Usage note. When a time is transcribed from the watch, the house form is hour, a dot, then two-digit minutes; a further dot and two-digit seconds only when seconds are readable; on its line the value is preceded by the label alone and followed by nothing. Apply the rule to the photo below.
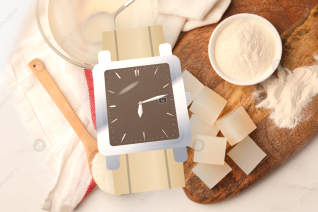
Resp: 6.13
